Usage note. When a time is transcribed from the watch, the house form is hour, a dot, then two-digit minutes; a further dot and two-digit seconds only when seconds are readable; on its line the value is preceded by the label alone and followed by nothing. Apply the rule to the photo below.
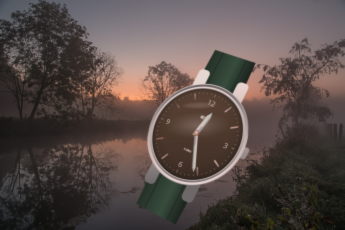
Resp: 12.26
